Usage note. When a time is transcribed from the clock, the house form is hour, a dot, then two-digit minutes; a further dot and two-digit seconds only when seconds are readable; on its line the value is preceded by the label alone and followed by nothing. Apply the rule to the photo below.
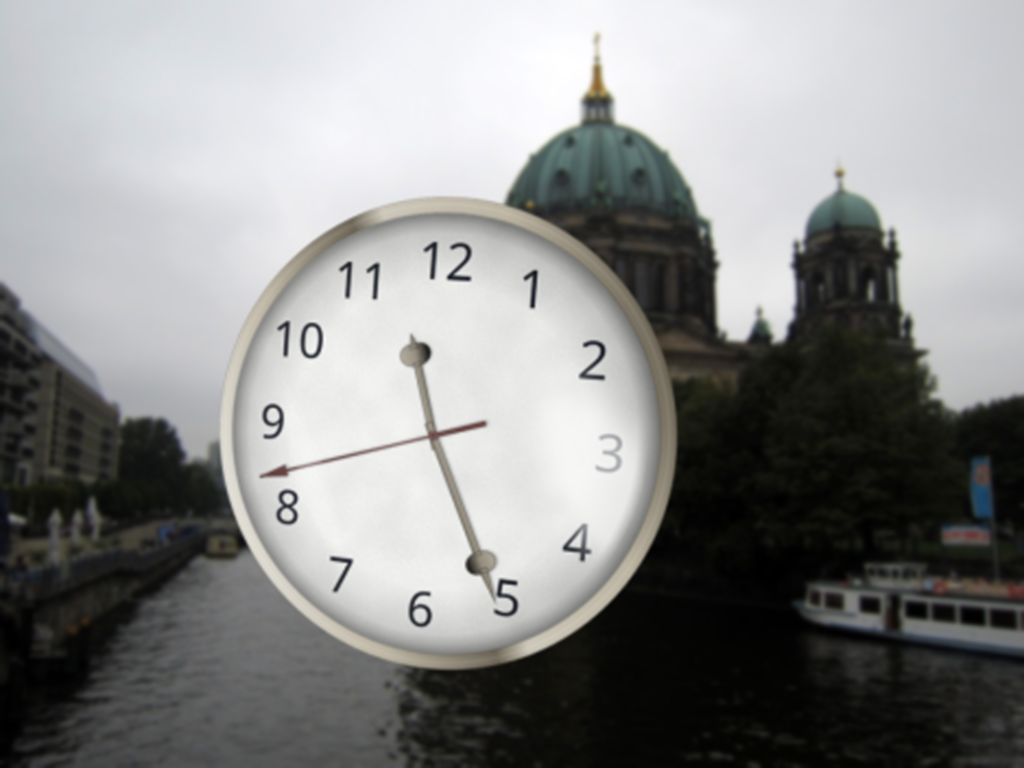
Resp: 11.25.42
